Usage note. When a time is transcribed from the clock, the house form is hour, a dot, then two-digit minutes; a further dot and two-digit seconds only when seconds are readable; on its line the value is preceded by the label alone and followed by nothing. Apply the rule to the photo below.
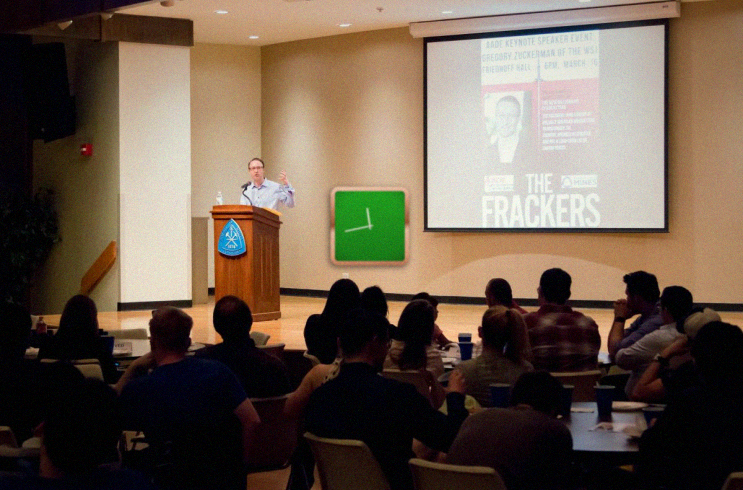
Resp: 11.43
